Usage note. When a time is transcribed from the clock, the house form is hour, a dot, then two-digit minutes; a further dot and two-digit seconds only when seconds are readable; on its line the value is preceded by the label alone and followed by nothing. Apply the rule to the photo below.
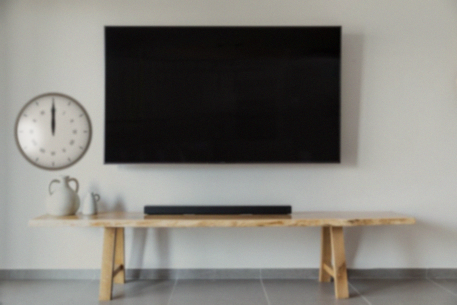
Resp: 12.00
